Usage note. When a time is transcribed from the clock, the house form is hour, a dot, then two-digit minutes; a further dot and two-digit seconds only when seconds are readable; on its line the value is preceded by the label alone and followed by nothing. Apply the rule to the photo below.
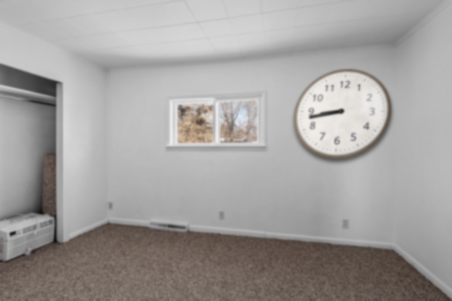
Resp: 8.43
